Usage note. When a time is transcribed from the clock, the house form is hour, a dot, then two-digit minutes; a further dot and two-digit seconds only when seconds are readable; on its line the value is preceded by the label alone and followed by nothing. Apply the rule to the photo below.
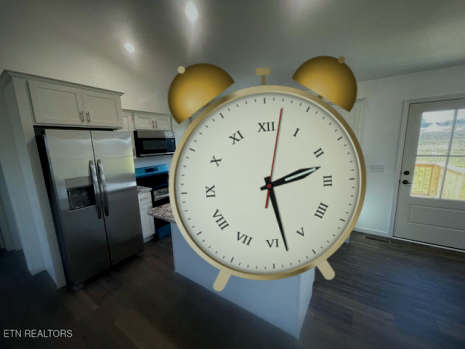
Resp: 2.28.02
